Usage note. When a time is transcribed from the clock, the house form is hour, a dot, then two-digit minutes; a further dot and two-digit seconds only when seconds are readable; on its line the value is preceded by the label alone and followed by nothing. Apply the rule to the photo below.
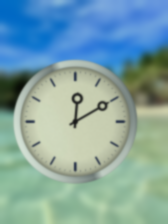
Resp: 12.10
